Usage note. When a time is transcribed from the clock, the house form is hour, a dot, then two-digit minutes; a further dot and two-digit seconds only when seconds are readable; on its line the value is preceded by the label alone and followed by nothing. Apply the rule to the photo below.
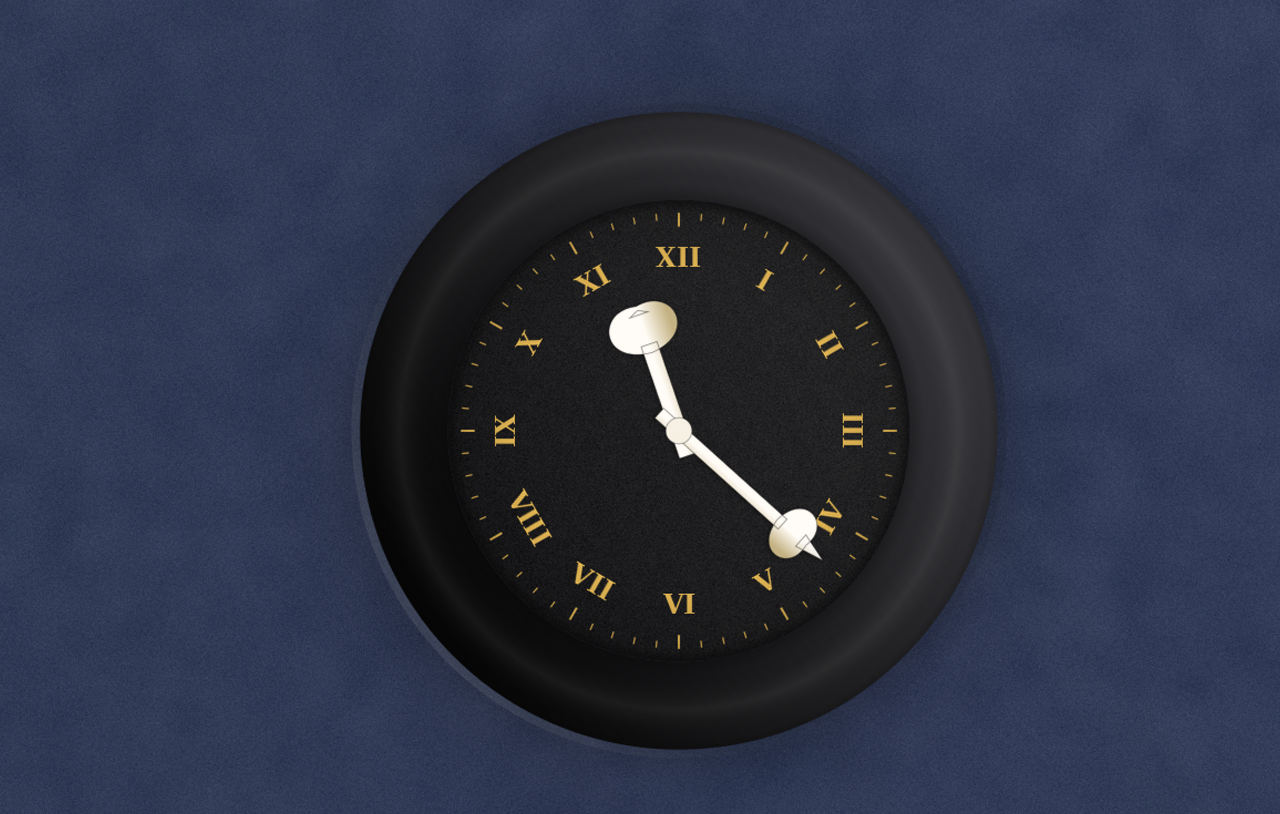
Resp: 11.22
